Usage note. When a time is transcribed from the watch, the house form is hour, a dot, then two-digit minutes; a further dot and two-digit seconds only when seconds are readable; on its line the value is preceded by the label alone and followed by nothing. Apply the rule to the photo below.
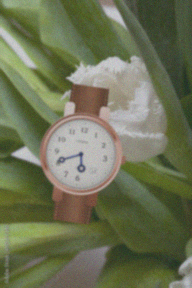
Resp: 5.41
